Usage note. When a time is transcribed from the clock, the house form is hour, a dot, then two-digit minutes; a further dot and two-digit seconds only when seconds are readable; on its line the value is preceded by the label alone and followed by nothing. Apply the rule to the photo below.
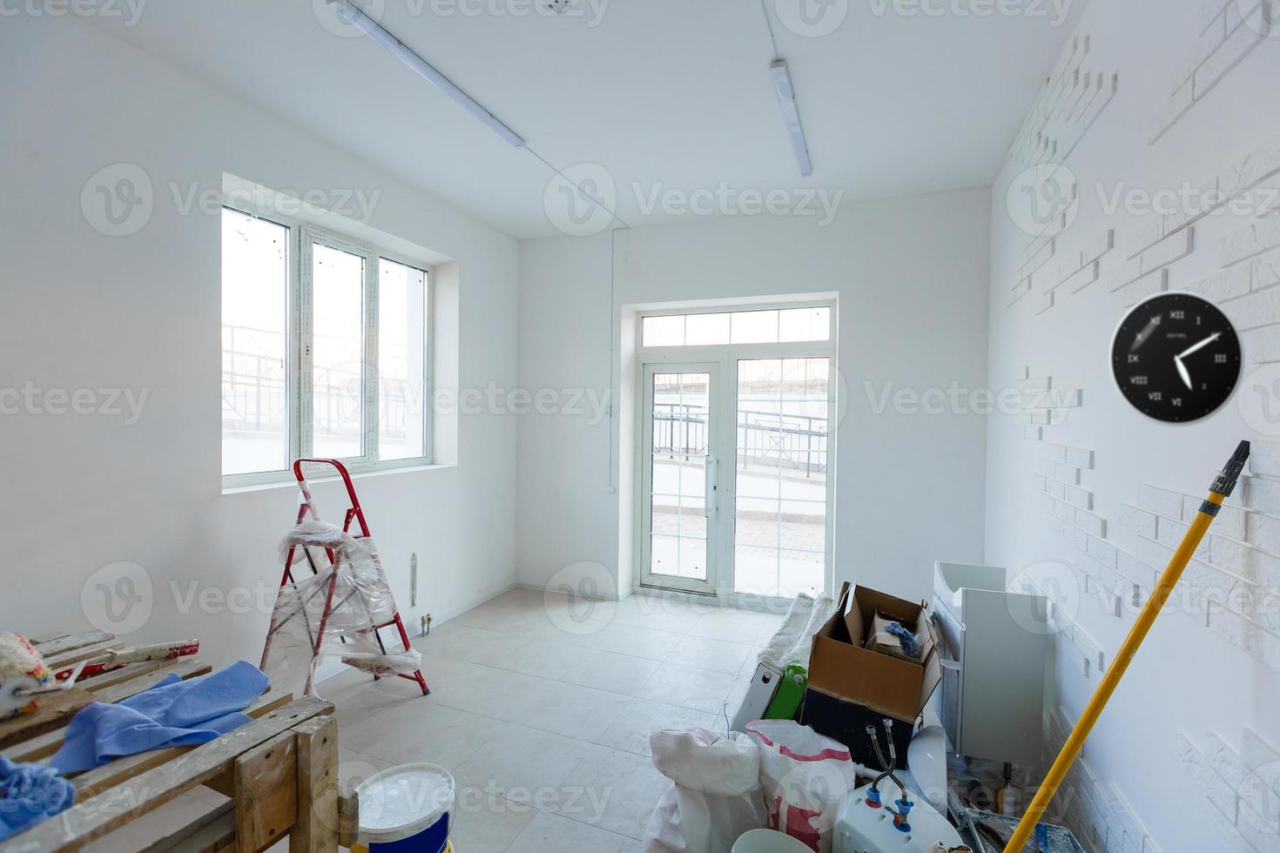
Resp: 5.10
